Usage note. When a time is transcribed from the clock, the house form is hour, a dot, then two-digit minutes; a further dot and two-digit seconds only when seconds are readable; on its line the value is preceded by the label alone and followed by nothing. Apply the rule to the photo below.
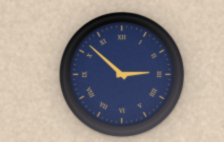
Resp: 2.52
